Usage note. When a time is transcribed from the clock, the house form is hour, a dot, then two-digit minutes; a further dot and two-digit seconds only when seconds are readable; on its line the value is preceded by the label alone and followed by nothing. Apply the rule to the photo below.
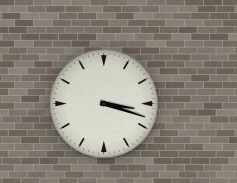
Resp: 3.18
